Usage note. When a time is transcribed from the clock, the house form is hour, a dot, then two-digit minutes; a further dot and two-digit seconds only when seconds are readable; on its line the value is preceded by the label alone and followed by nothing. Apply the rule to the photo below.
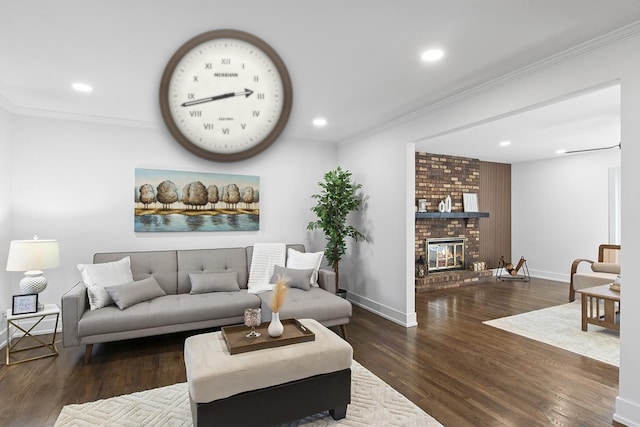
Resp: 2.43
